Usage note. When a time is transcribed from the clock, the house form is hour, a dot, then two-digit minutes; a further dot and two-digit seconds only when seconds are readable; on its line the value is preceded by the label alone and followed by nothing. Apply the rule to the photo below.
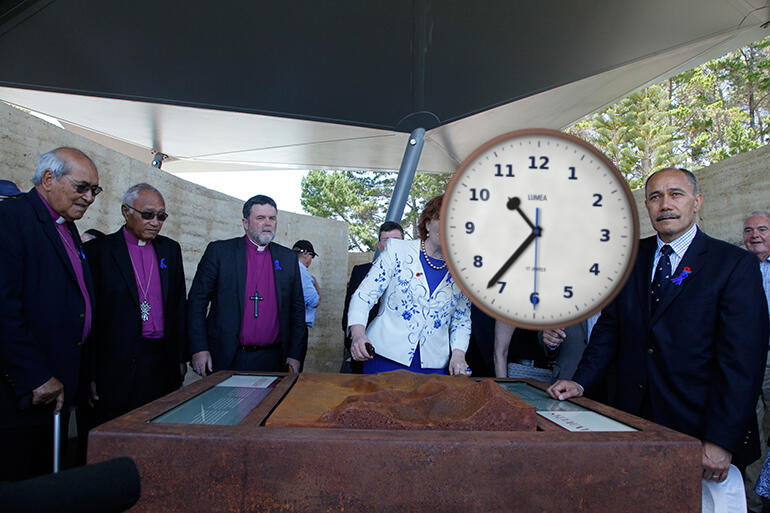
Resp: 10.36.30
